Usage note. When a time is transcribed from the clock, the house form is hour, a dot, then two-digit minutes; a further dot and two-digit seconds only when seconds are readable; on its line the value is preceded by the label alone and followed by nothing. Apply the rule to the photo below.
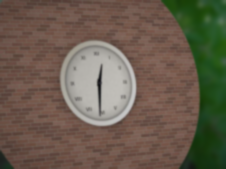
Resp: 12.31
